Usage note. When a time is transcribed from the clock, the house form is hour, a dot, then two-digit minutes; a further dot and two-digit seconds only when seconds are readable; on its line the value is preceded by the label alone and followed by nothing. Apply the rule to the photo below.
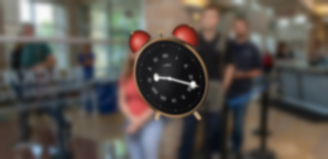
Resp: 9.18
